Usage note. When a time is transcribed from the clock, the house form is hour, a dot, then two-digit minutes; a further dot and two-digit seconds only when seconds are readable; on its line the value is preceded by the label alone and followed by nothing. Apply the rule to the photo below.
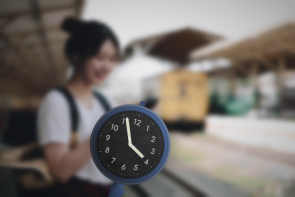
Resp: 3.56
